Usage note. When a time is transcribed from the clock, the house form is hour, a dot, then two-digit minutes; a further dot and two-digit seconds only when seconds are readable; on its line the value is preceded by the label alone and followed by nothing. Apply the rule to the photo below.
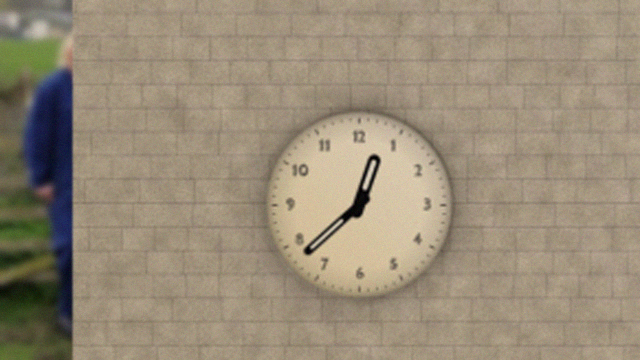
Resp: 12.38
